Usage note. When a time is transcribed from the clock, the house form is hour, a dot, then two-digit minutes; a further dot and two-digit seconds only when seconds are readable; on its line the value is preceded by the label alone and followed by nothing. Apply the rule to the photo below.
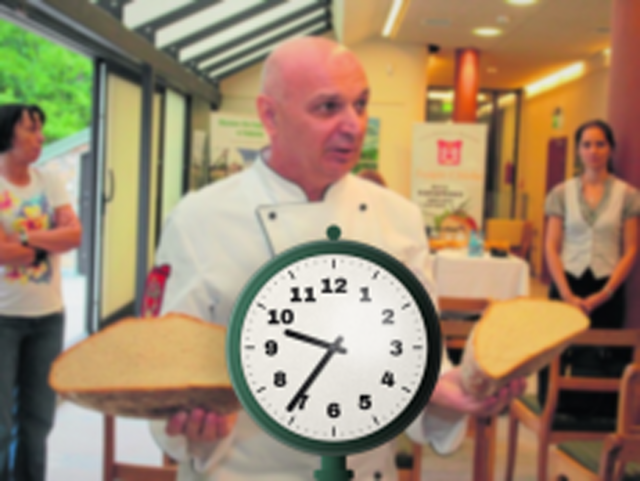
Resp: 9.36
